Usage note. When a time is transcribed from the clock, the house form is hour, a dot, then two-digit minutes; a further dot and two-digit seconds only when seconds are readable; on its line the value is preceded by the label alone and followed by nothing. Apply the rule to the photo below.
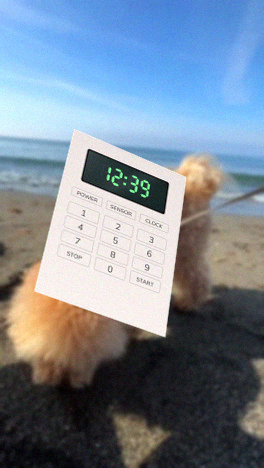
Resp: 12.39
